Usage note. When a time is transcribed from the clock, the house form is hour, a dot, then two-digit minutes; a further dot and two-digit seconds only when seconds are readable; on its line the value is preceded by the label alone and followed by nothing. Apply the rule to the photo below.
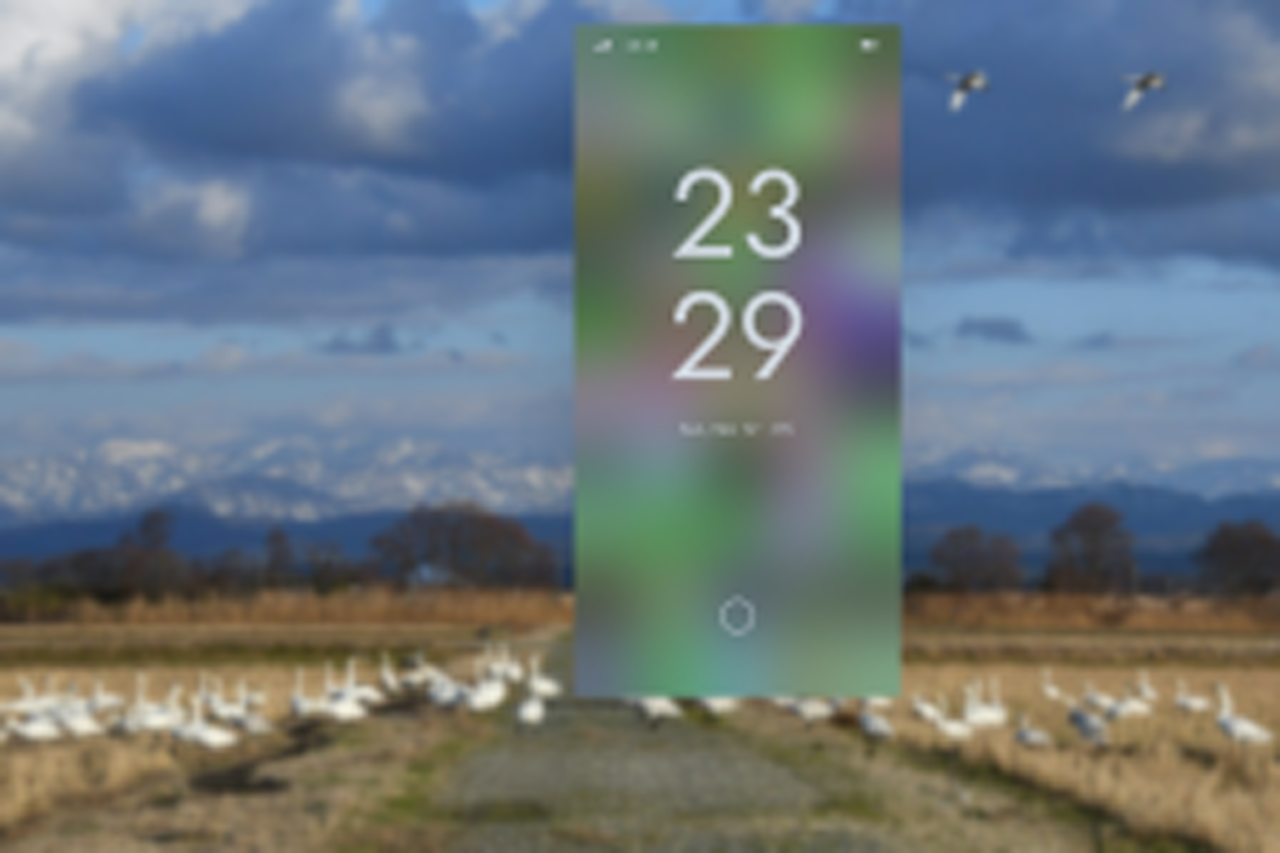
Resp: 23.29
